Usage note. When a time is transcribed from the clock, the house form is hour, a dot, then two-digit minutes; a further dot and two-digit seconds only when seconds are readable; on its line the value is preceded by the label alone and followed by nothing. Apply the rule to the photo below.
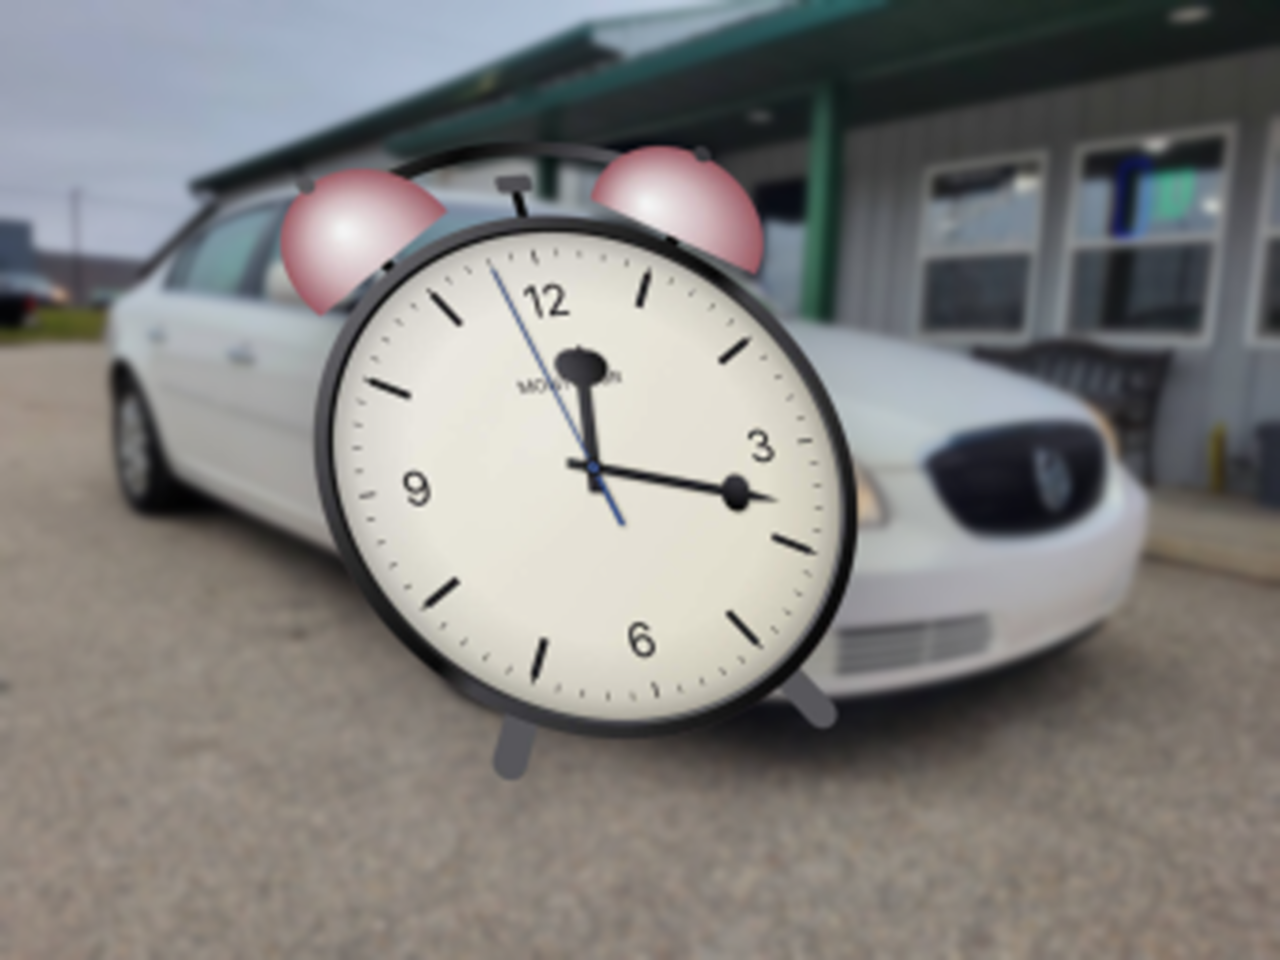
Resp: 12.17.58
